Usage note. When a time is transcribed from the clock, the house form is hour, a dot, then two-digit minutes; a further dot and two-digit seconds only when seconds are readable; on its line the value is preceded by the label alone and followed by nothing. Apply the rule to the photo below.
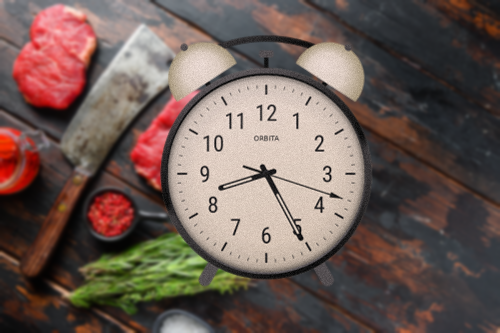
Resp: 8.25.18
